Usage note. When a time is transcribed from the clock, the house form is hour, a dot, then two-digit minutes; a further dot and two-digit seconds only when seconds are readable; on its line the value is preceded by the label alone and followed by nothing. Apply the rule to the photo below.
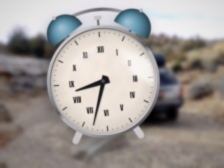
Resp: 8.33
